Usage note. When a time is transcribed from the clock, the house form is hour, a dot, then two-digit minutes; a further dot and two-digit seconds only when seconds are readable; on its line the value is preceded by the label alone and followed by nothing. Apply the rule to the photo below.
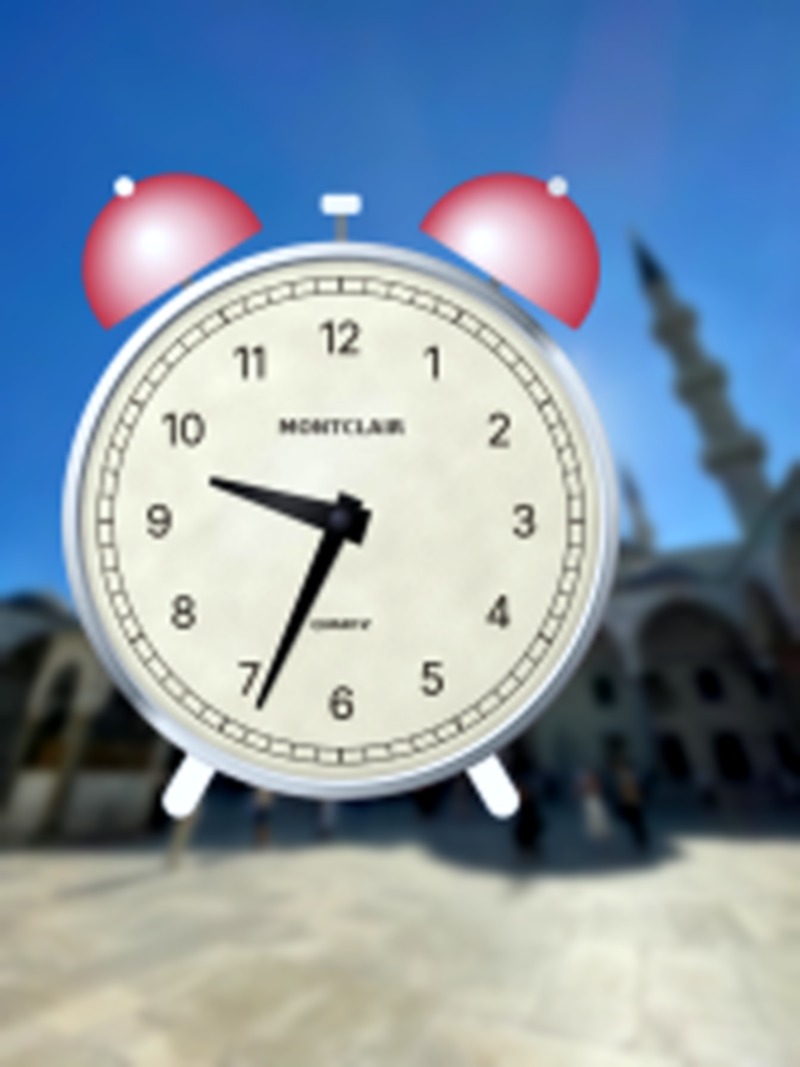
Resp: 9.34
